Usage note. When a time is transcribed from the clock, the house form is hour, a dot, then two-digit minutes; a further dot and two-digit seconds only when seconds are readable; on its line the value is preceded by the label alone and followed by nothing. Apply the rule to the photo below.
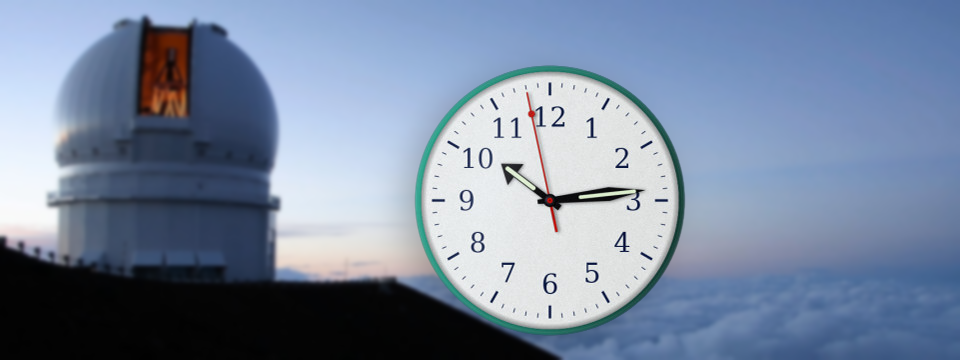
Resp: 10.13.58
